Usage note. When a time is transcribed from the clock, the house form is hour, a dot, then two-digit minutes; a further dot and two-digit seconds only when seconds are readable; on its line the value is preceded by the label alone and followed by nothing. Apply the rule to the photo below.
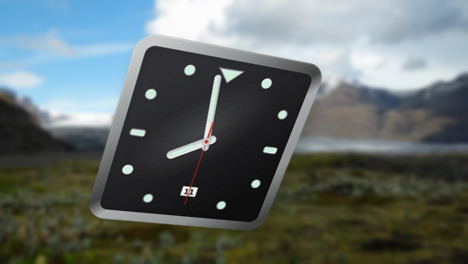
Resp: 7.58.30
